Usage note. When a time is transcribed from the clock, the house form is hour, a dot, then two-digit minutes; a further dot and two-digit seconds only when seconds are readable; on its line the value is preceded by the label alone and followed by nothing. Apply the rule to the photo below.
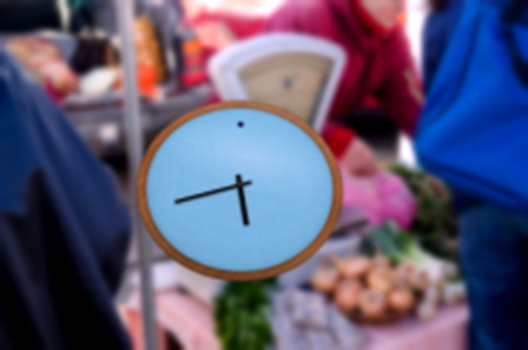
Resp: 5.42
